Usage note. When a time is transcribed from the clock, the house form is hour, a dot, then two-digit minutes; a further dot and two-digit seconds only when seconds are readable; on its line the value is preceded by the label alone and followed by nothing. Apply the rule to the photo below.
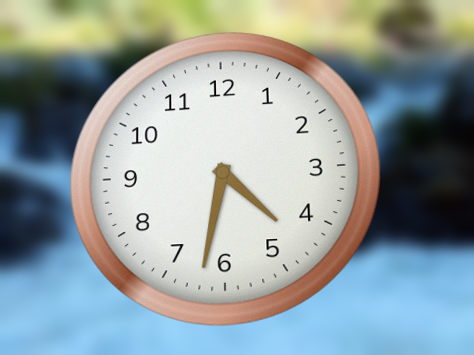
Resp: 4.32
